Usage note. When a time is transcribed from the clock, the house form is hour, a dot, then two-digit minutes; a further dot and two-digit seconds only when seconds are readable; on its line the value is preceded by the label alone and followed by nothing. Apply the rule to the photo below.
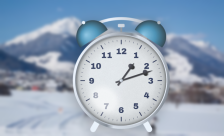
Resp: 1.12
